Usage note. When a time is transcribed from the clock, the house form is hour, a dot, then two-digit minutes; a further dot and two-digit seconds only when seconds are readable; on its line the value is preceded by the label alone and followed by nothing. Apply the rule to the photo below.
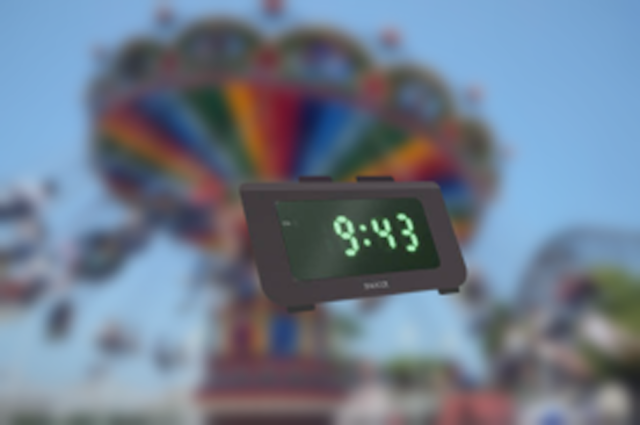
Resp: 9.43
